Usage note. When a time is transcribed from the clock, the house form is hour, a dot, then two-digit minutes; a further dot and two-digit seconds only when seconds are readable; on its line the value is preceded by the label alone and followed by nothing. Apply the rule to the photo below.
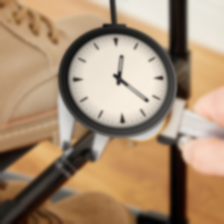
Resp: 12.22
